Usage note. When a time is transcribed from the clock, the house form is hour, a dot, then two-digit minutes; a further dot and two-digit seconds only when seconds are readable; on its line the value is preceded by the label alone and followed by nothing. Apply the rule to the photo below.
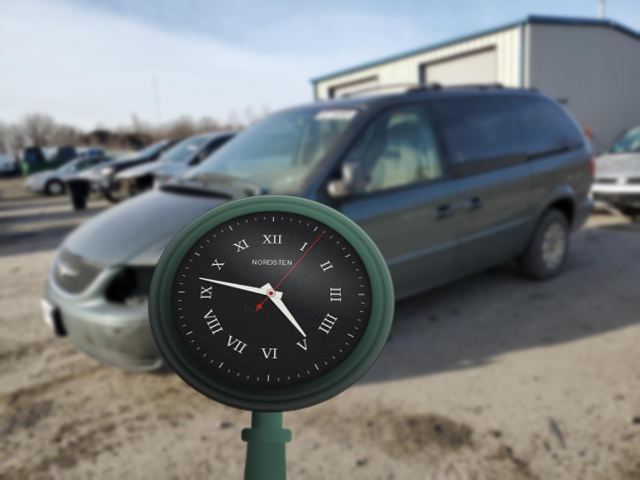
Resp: 4.47.06
